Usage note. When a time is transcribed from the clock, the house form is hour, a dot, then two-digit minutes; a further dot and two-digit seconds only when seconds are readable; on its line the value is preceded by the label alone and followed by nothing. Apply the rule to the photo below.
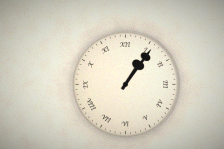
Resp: 1.06
